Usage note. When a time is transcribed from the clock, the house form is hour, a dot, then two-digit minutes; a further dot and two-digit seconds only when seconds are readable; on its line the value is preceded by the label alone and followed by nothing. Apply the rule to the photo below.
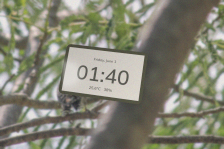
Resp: 1.40
